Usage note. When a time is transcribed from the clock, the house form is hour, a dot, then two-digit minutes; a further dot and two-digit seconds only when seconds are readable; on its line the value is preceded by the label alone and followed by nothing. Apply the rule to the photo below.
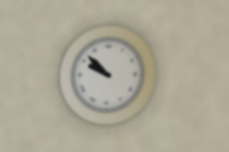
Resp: 9.52
